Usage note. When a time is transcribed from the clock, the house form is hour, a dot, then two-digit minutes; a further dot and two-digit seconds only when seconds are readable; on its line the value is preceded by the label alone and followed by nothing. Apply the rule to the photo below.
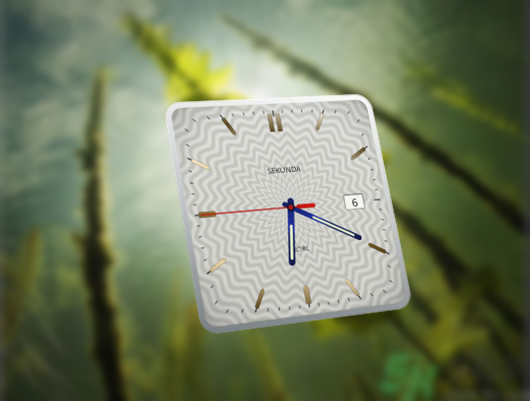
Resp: 6.19.45
